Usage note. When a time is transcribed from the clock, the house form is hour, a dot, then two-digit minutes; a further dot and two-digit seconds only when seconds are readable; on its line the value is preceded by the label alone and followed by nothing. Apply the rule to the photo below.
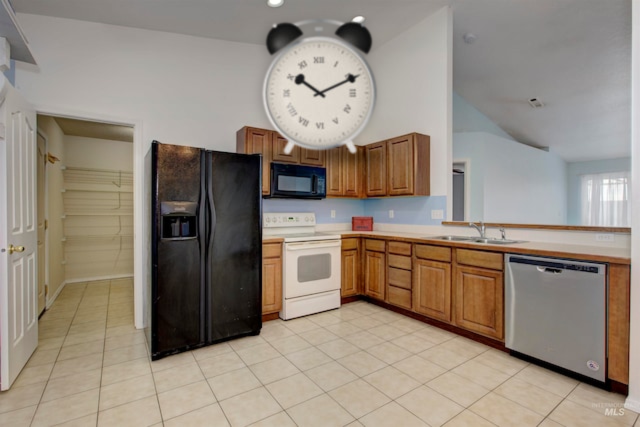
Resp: 10.11
